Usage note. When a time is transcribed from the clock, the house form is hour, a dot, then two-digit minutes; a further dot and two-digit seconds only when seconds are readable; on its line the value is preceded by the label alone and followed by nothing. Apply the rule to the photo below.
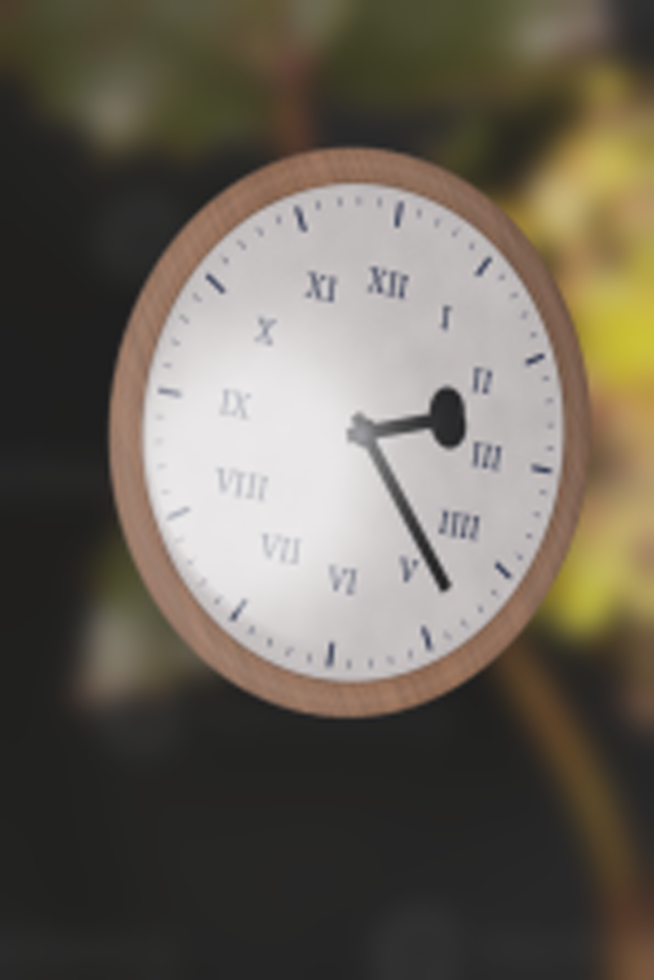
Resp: 2.23
